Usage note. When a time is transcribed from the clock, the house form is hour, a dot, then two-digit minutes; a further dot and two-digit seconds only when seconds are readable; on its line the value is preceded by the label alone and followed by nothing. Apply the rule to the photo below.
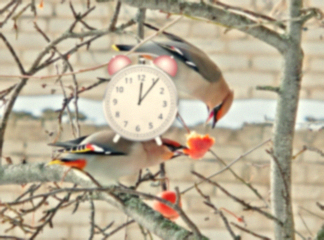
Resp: 12.06
